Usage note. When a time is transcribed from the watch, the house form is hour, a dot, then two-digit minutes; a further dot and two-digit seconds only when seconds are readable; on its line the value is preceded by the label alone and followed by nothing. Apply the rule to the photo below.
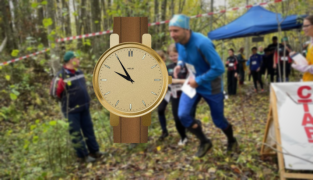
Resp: 9.55
